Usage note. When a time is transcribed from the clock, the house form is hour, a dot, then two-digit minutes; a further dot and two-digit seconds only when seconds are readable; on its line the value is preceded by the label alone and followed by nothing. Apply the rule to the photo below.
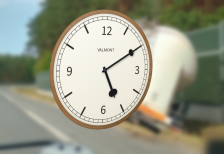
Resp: 5.10
